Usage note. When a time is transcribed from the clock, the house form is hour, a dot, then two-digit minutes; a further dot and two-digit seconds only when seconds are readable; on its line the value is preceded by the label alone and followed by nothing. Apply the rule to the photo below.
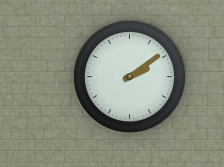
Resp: 2.09
